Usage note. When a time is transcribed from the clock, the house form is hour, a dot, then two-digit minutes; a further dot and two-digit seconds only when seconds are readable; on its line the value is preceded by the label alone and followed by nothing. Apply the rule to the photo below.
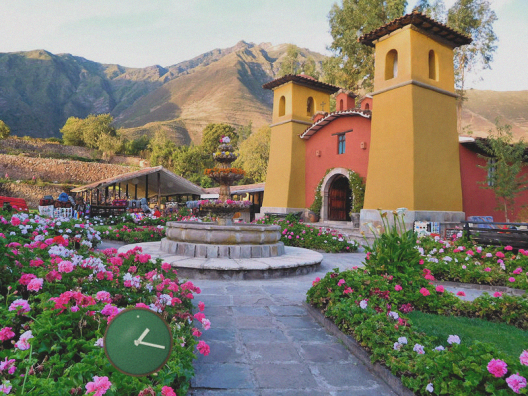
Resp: 1.17
